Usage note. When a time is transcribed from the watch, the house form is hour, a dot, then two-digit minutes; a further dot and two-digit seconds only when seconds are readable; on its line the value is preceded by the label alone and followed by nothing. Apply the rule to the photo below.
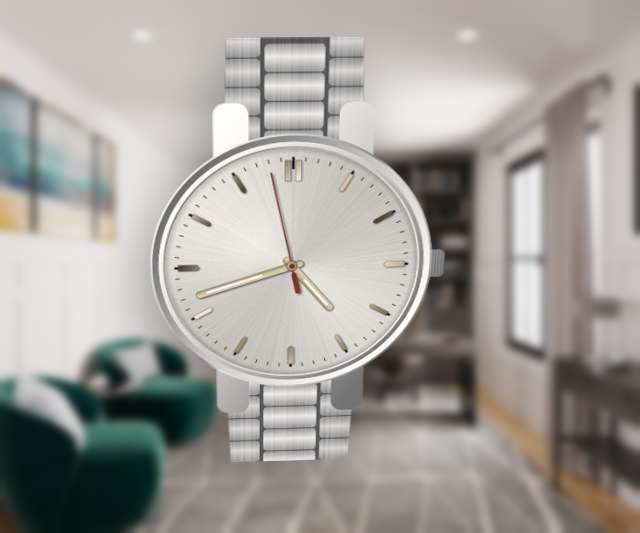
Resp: 4.41.58
